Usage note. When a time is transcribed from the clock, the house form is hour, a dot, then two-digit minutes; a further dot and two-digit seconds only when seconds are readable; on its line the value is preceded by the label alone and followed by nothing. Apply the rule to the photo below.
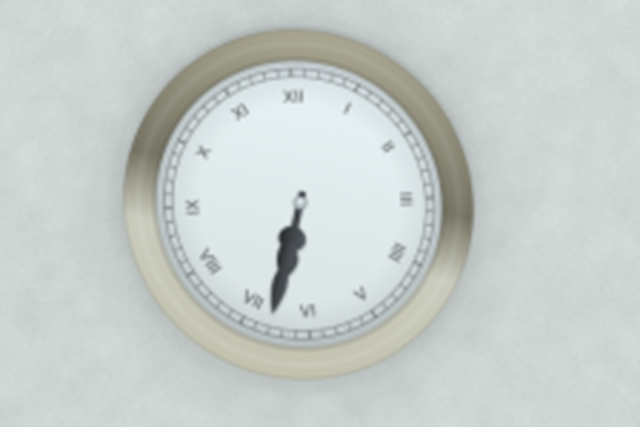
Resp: 6.33
